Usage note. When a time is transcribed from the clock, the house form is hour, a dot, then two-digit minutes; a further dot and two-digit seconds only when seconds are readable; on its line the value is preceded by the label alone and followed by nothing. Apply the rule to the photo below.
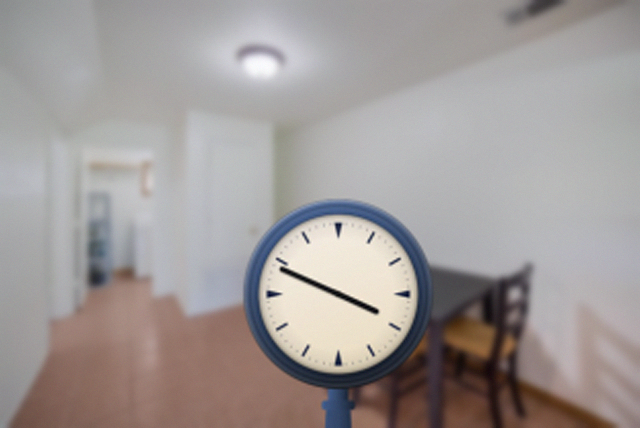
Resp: 3.49
